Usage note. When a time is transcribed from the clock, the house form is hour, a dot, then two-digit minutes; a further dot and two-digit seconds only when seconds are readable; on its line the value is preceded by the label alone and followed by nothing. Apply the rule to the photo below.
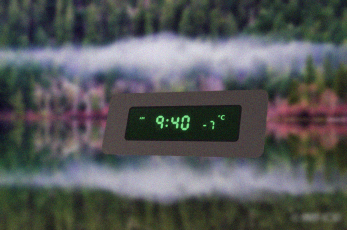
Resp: 9.40
